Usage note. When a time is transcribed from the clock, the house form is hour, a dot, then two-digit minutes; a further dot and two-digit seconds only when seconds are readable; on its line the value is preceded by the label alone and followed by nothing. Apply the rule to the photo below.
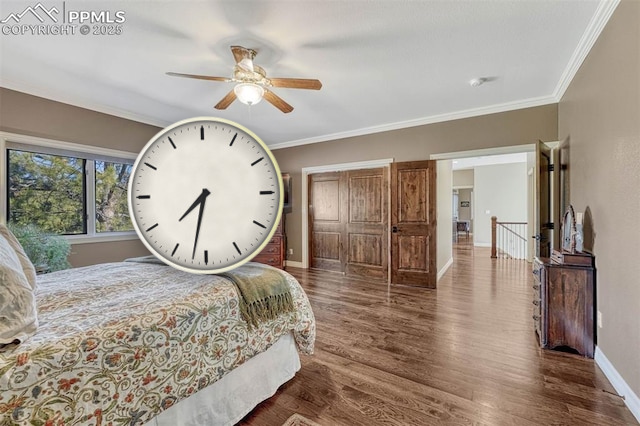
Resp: 7.32
